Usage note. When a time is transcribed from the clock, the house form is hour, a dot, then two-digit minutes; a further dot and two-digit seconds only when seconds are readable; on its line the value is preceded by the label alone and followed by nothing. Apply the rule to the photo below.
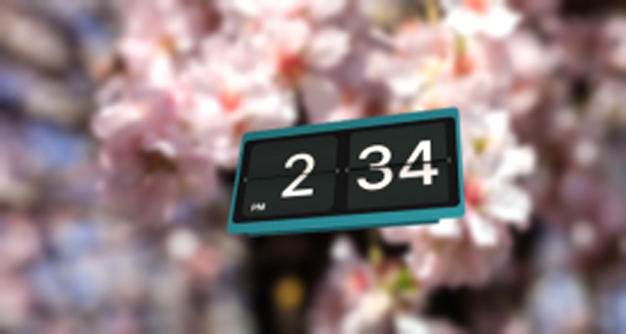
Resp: 2.34
